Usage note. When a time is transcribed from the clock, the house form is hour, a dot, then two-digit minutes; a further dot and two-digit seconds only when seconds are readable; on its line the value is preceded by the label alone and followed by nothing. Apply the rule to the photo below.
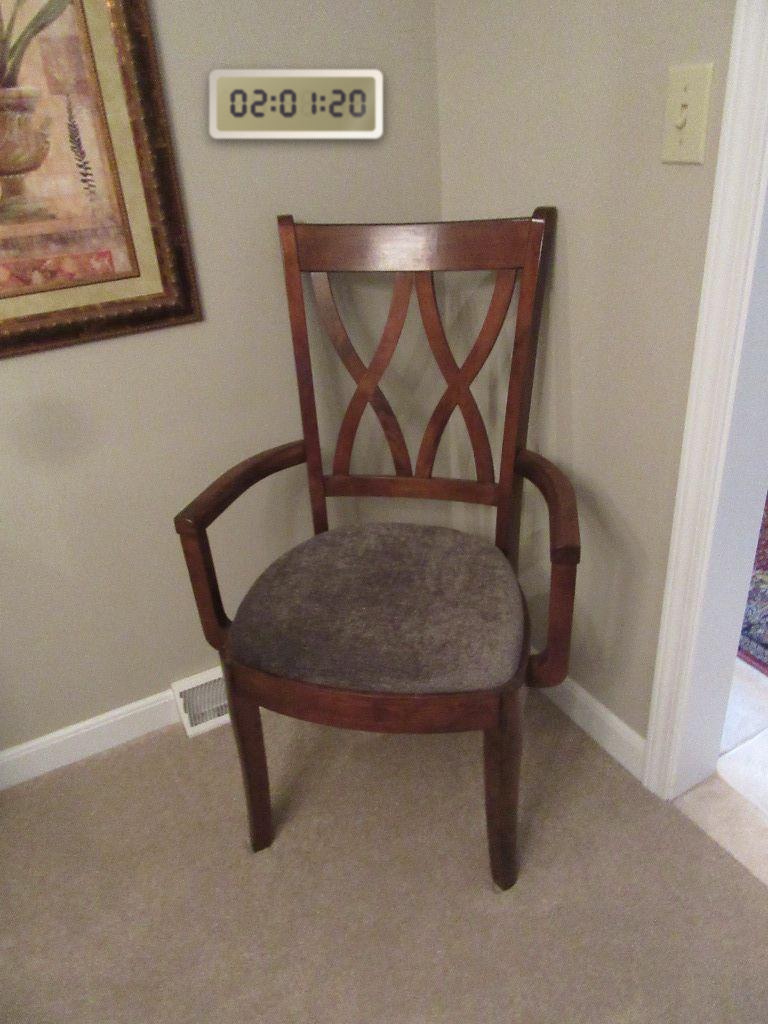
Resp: 2.01.20
